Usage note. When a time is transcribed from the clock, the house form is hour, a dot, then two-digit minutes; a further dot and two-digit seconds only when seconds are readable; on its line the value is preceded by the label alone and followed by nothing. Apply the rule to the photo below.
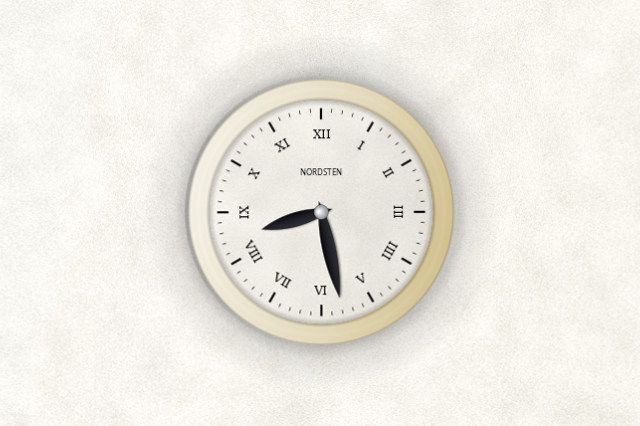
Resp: 8.28
